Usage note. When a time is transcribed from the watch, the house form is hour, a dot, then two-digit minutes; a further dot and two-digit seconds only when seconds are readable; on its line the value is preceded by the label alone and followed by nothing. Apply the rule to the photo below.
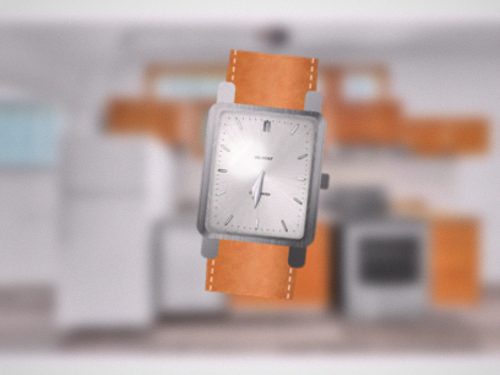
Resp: 6.31
